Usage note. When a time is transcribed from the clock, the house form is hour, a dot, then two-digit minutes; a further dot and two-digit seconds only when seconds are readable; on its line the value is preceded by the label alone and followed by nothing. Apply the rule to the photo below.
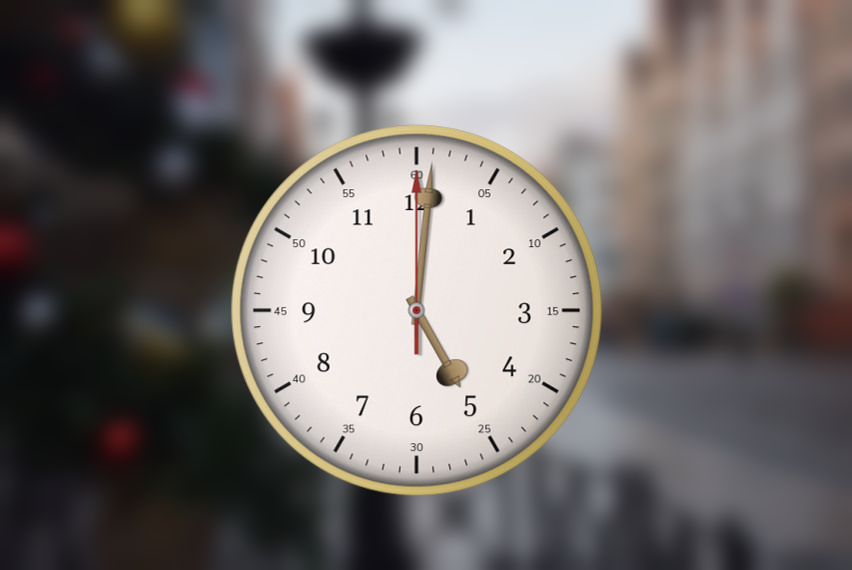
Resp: 5.01.00
